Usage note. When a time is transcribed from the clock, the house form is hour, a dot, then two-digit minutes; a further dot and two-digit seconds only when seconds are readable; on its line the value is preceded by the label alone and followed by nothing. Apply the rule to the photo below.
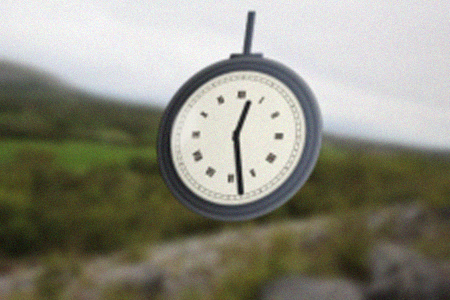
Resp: 12.28
